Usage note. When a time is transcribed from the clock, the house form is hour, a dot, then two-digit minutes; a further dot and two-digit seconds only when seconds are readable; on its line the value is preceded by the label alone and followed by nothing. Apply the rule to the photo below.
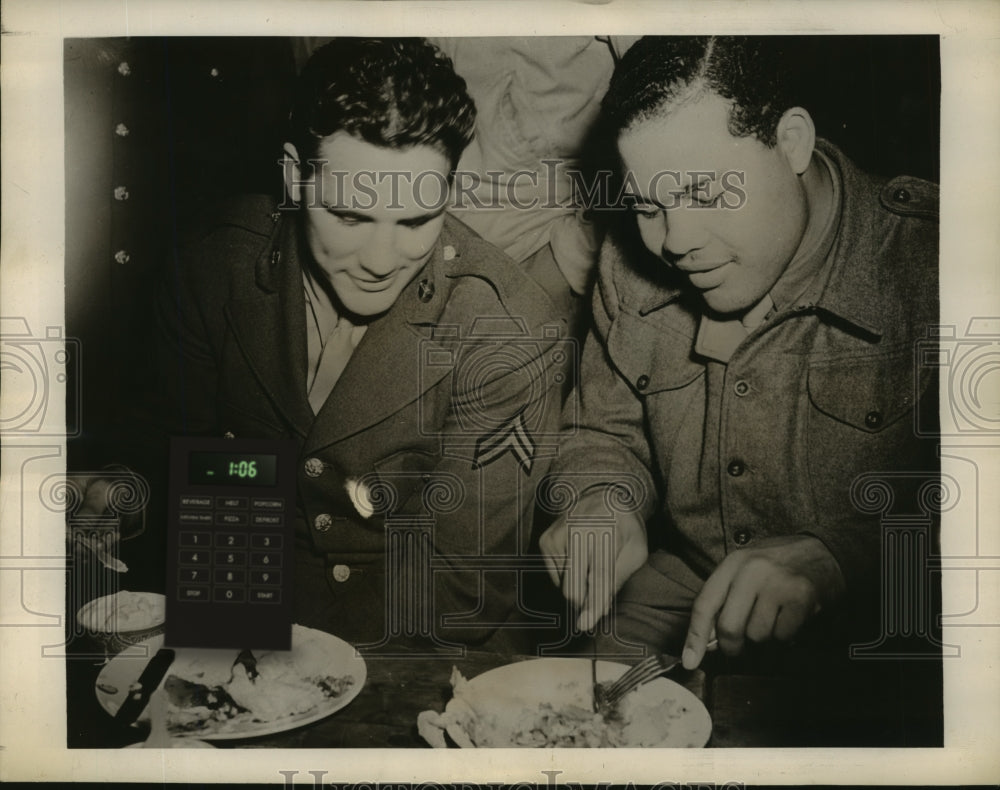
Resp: 1.06
